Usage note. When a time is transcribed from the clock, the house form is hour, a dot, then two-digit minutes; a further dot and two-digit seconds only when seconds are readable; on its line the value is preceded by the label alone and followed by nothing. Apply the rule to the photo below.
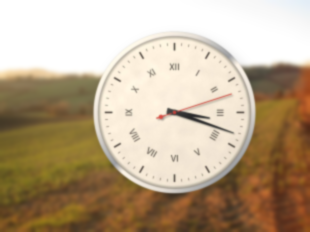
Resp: 3.18.12
